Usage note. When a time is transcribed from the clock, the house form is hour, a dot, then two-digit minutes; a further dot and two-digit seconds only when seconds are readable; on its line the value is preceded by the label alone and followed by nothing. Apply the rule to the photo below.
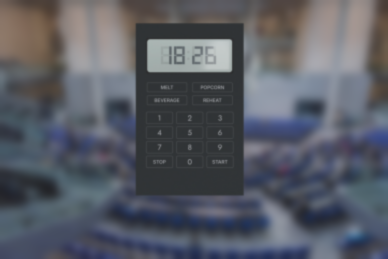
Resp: 18.26
